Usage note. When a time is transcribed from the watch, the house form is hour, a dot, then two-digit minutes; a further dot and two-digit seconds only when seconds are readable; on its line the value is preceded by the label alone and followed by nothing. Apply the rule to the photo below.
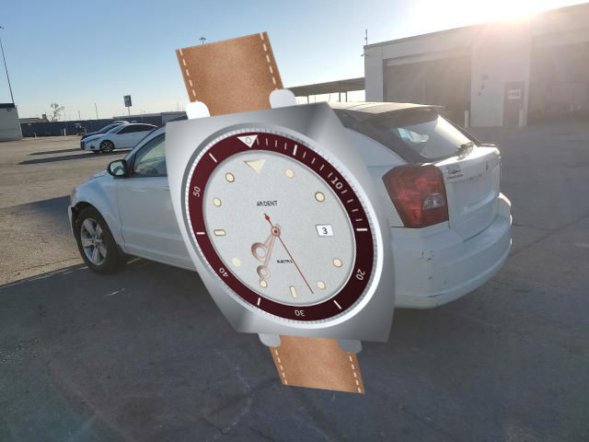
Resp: 7.35.27
